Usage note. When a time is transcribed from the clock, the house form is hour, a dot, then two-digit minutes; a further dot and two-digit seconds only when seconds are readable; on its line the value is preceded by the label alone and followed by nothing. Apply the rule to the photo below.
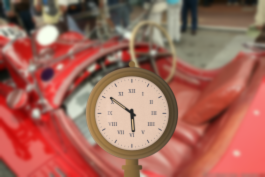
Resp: 5.51
